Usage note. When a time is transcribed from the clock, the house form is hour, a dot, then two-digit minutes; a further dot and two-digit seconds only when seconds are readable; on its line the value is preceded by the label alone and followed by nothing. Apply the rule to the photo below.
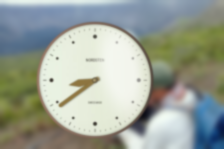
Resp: 8.39
